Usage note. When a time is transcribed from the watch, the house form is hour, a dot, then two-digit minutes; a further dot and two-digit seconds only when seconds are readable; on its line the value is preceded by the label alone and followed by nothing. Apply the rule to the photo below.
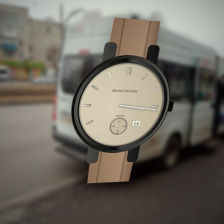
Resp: 3.16
